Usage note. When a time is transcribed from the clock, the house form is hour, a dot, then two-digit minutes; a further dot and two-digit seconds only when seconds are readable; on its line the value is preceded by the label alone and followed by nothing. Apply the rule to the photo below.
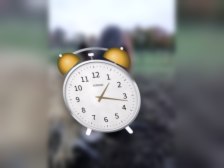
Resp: 1.17
